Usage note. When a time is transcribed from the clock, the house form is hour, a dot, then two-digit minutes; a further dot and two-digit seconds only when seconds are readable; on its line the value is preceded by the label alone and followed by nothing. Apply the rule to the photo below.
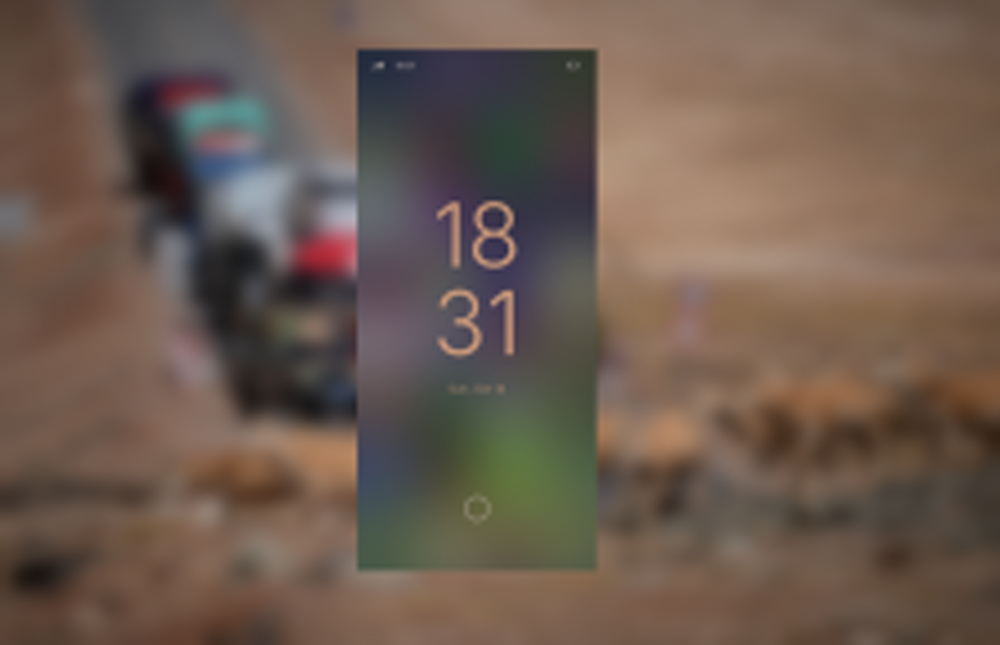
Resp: 18.31
